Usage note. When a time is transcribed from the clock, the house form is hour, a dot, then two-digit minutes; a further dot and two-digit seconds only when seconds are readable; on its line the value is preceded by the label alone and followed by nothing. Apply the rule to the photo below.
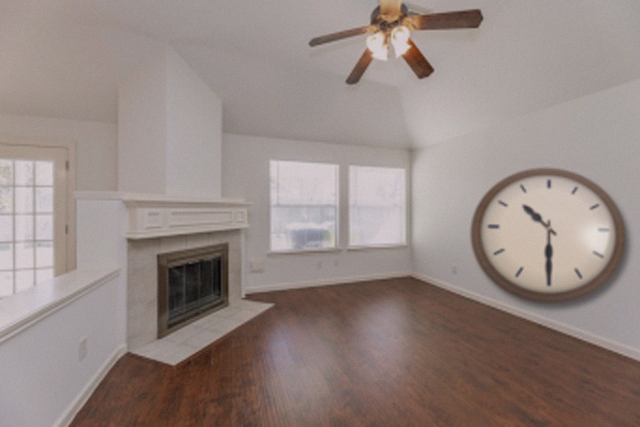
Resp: 10.30
